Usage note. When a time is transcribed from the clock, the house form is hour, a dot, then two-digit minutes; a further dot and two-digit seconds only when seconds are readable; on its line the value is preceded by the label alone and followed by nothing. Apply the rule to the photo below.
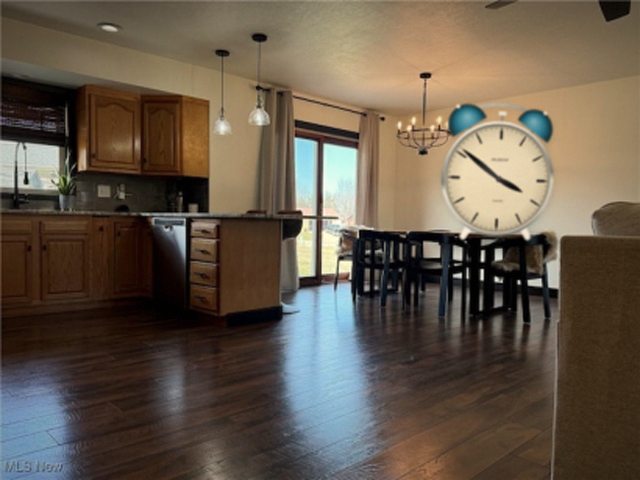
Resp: 3.51
